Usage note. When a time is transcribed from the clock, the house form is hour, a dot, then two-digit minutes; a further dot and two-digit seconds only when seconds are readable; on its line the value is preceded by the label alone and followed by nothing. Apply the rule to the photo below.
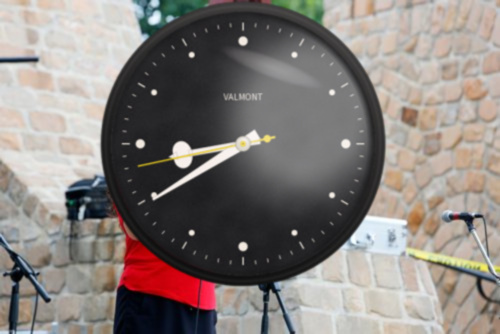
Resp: 8.39.43
